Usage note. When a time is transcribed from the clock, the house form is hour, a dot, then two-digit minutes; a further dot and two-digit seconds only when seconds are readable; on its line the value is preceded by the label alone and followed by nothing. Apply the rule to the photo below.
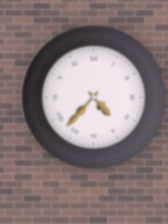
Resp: 4.37
